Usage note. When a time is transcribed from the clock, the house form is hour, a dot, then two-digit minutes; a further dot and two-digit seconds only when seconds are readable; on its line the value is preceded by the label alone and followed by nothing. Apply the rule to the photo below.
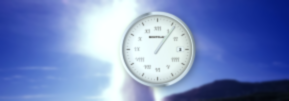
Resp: 1.06
